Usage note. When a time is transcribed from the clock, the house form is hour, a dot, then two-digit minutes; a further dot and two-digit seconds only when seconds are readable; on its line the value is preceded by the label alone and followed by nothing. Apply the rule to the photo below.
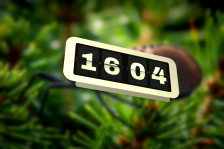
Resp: 16.04
